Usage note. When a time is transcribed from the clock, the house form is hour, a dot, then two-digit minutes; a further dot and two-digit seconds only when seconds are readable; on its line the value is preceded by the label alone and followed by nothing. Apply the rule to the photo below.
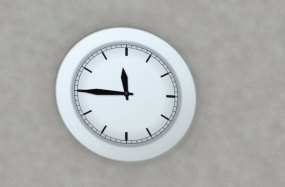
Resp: 11.45
